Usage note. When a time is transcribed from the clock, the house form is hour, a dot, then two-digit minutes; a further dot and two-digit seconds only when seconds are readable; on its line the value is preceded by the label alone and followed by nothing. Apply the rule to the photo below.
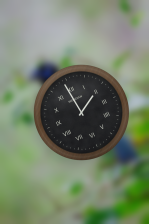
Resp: 1.59
